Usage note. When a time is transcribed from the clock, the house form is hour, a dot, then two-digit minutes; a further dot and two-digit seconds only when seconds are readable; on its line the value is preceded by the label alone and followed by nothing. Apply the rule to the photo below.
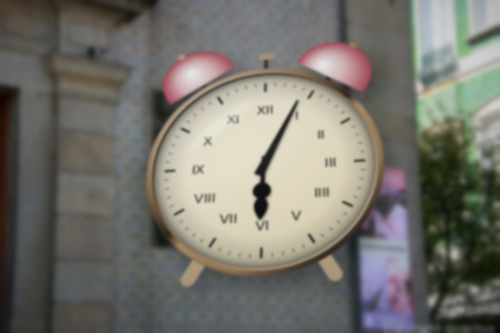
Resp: 6.04
